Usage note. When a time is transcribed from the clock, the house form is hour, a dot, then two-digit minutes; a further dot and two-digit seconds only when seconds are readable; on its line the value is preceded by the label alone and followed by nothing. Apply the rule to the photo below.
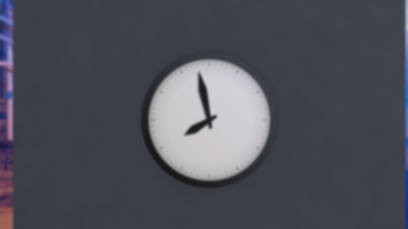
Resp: 7.58
